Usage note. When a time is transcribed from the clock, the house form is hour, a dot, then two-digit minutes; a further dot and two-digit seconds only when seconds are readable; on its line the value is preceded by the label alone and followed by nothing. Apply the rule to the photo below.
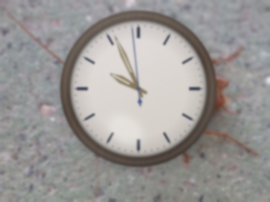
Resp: 9.55.59
